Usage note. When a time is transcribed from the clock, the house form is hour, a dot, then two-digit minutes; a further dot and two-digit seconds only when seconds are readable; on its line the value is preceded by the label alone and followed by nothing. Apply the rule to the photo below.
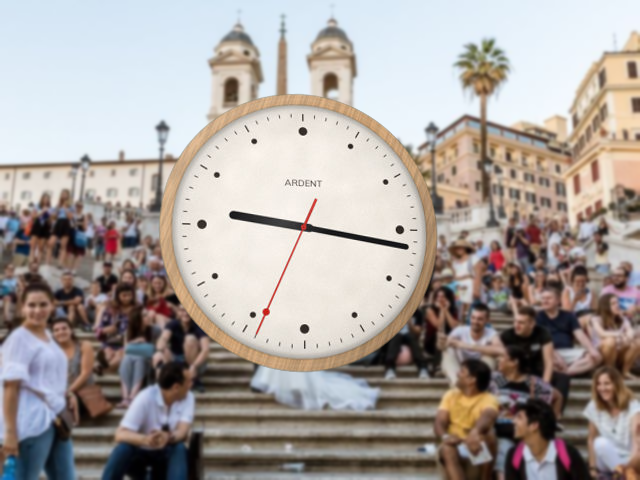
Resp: 9.16.34
